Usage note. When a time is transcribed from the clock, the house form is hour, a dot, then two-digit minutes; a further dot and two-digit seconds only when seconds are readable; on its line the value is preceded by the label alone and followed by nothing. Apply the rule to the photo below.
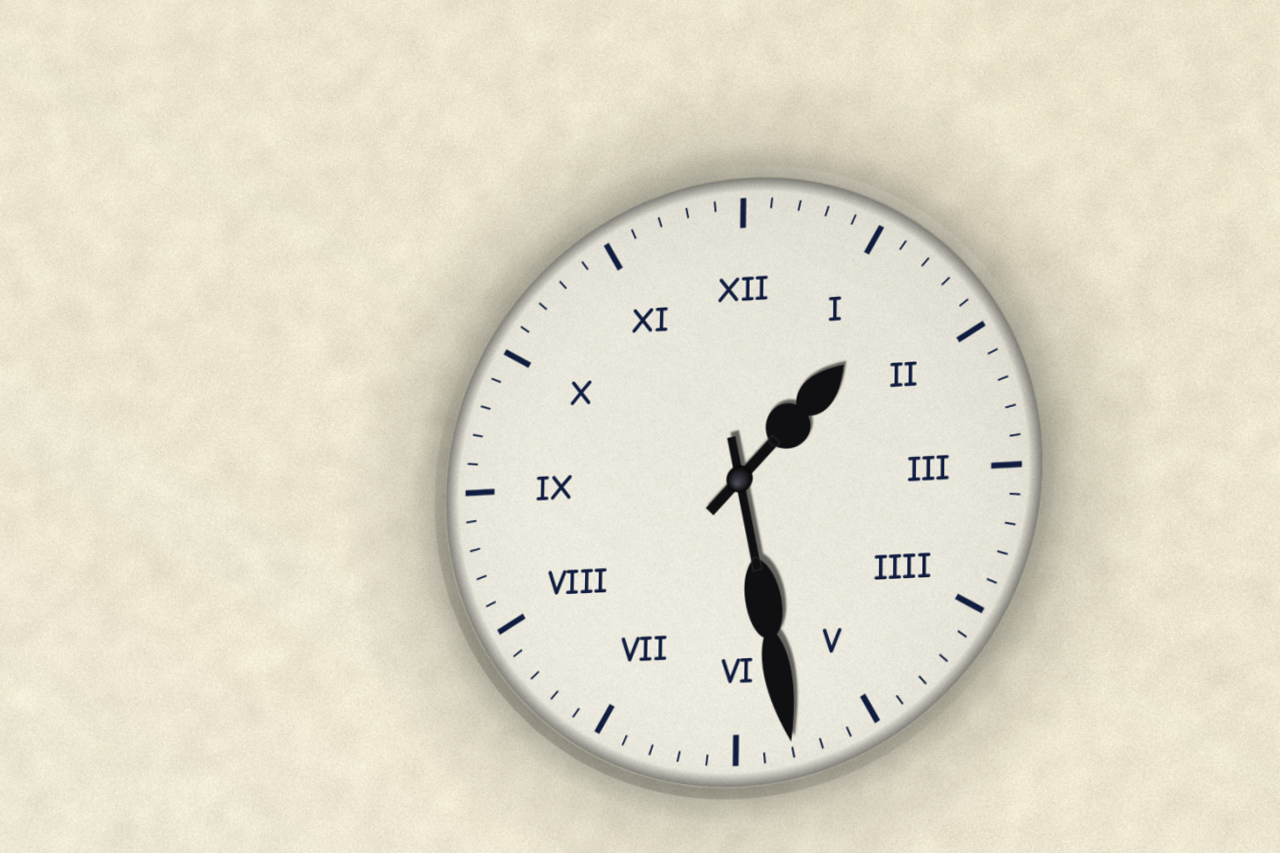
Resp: 1.28
